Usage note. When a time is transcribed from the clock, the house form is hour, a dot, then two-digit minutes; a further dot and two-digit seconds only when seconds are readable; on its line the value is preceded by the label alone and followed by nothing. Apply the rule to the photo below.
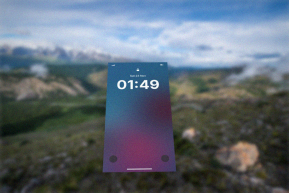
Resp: 1.49
